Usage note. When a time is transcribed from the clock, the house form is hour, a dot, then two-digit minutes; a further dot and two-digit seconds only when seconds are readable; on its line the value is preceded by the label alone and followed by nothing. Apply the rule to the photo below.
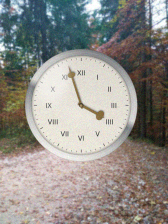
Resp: 3.57
